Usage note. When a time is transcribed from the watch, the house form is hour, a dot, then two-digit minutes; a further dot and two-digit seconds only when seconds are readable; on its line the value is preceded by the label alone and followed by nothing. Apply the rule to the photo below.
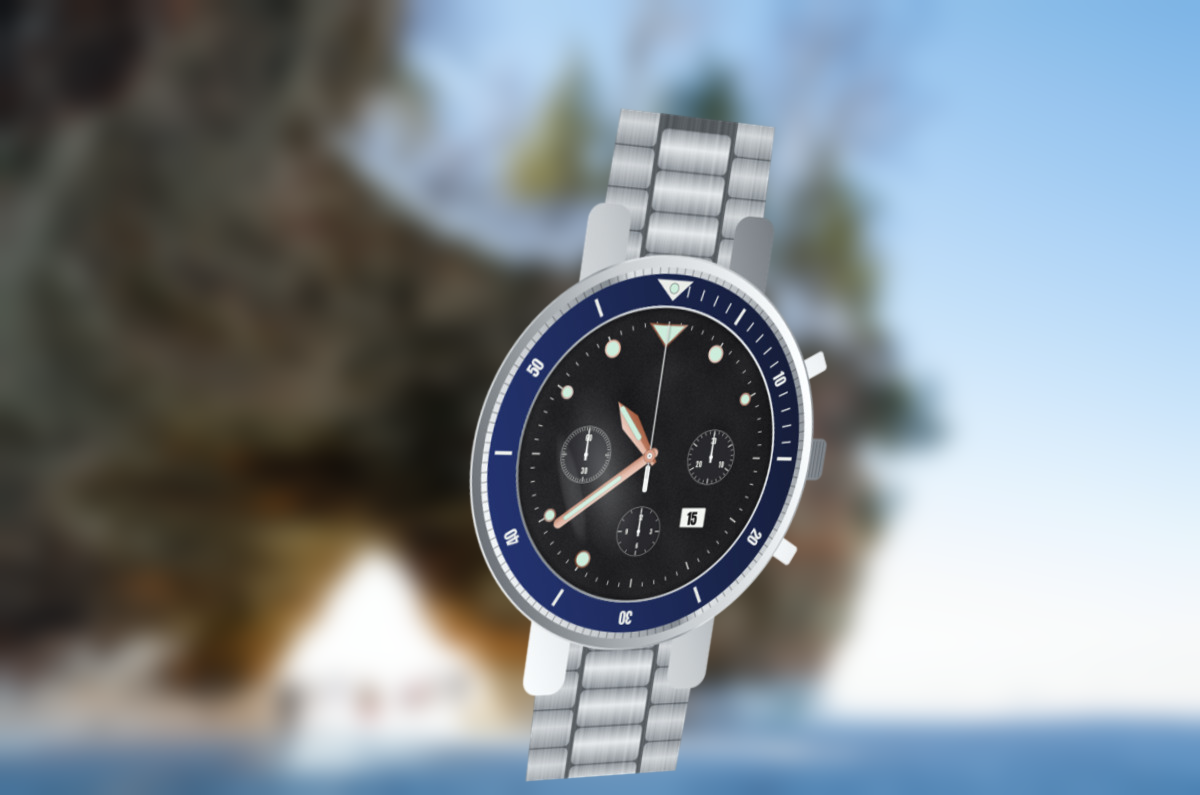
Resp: 10.39
